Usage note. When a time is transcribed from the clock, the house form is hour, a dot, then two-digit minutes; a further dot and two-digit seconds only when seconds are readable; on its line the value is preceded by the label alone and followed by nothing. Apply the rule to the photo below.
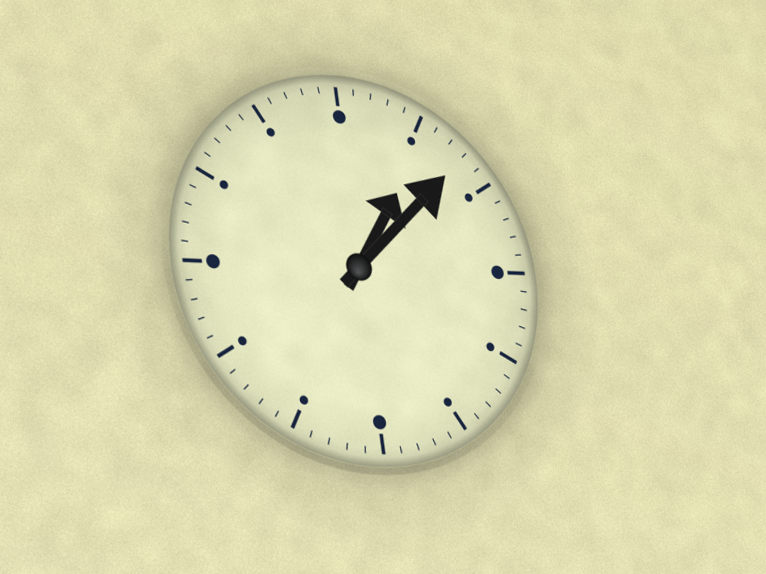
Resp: 1.08
